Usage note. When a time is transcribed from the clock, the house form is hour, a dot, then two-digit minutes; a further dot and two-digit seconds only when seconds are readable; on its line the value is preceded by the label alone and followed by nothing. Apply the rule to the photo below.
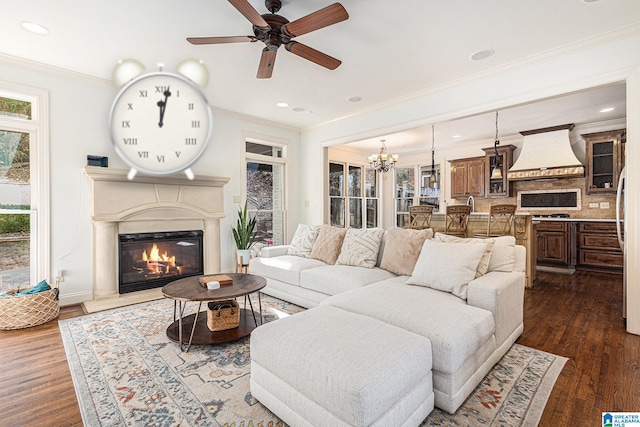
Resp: 12.02
